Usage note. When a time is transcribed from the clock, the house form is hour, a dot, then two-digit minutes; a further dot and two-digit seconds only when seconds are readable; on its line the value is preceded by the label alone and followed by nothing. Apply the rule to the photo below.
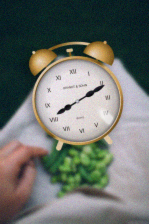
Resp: 8.11
